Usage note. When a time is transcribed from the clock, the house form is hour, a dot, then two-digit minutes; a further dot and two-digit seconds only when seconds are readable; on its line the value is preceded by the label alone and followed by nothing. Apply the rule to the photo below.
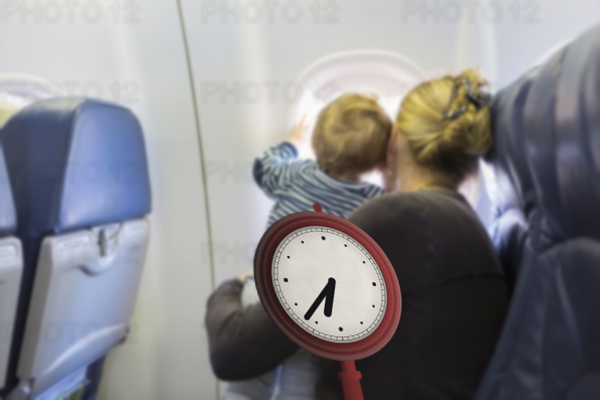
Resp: 6.37
